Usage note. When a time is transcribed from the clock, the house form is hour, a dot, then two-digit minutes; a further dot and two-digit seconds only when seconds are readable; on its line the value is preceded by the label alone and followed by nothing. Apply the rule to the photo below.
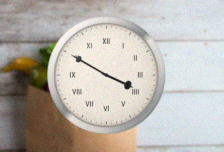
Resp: 3.50
